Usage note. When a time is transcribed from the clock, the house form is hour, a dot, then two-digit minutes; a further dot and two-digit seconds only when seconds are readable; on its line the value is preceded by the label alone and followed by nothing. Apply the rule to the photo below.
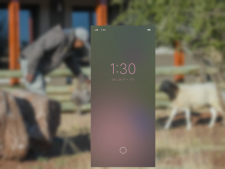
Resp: 1.30
